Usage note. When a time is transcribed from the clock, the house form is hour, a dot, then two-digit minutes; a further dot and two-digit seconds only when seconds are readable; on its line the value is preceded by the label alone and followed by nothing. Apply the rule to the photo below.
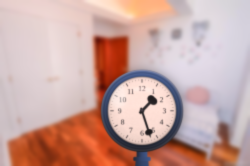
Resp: 1.27
